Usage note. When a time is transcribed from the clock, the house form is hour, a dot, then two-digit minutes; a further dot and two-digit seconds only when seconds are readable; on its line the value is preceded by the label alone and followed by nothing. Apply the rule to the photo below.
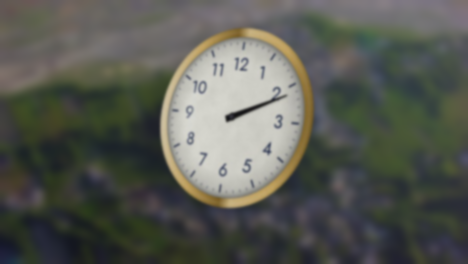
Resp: 2.11
